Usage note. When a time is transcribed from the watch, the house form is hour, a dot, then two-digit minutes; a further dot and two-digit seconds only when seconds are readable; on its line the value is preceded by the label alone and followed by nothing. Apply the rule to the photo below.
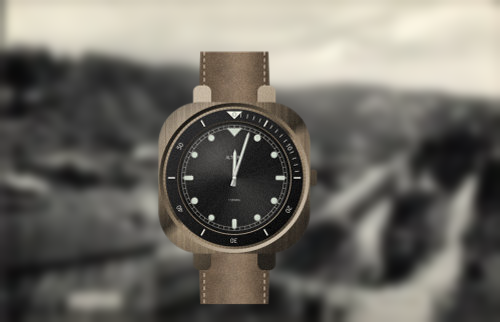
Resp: 12.03
